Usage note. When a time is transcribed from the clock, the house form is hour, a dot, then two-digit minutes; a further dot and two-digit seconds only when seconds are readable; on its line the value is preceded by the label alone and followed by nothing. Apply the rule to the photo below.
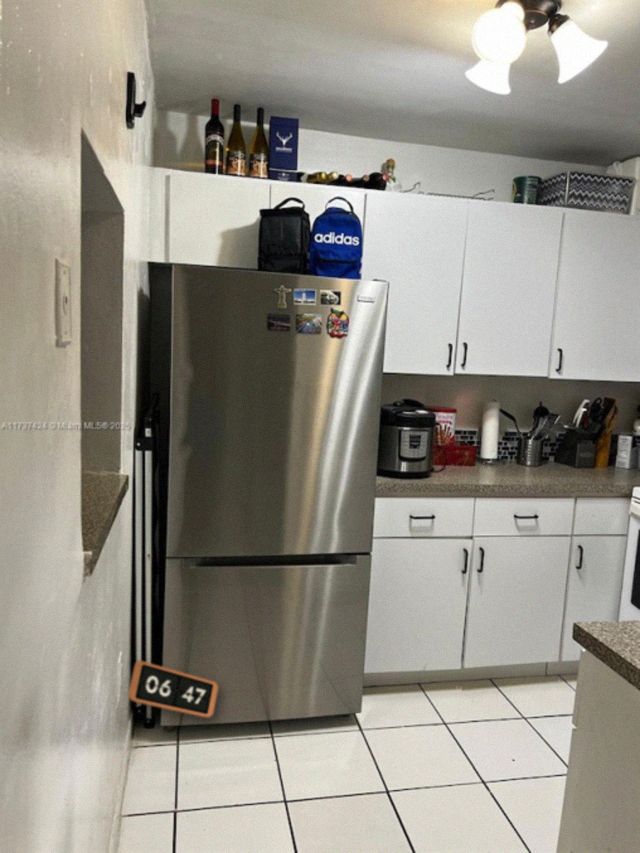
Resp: 6.47
